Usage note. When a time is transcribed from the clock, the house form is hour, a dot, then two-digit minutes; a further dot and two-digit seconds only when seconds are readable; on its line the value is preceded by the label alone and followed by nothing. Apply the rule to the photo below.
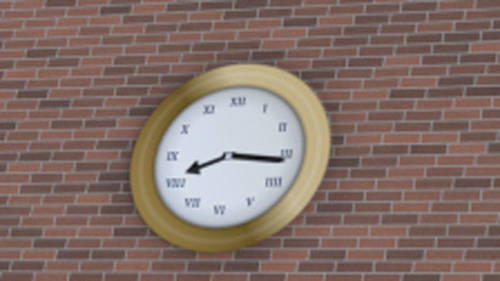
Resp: 8.16
